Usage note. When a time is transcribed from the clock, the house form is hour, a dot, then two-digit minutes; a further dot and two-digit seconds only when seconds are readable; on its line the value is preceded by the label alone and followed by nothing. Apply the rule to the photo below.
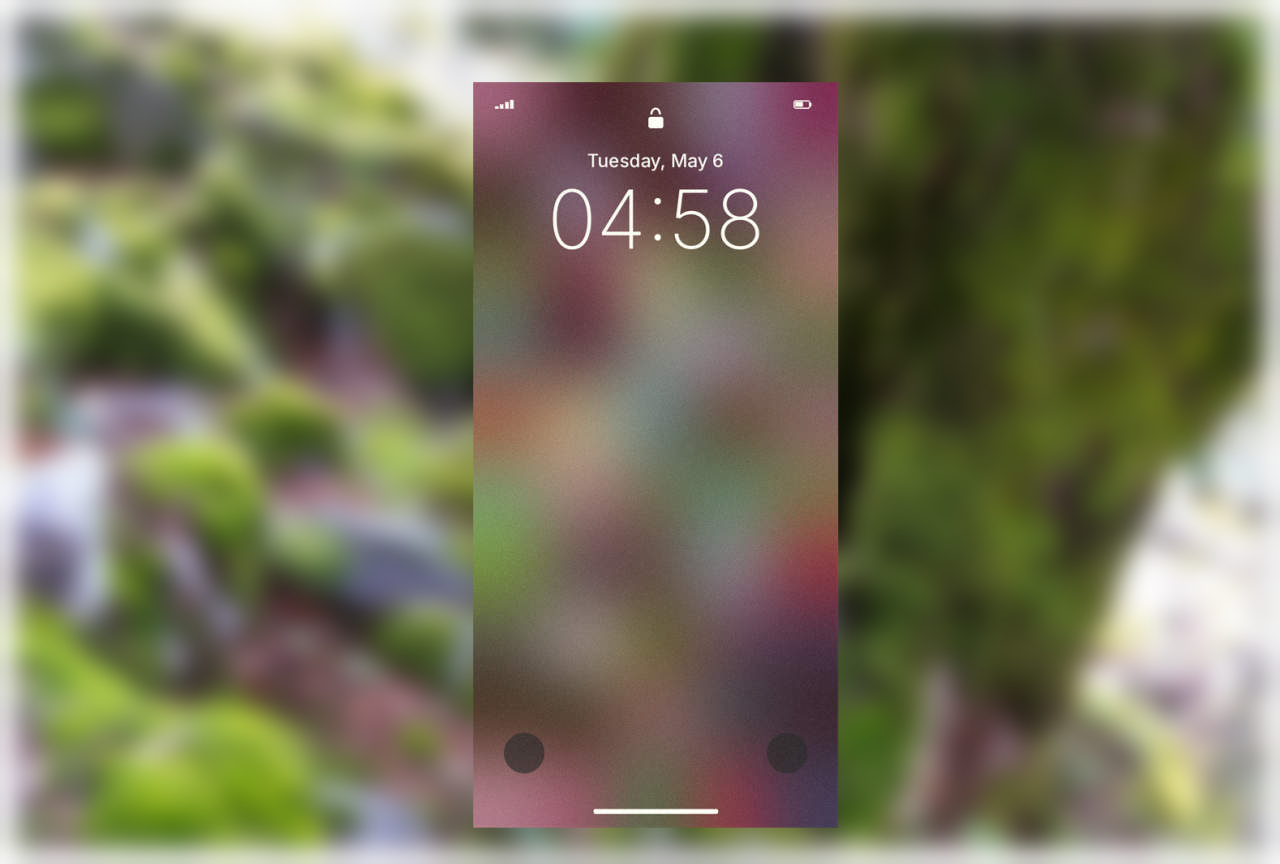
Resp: 4.58
